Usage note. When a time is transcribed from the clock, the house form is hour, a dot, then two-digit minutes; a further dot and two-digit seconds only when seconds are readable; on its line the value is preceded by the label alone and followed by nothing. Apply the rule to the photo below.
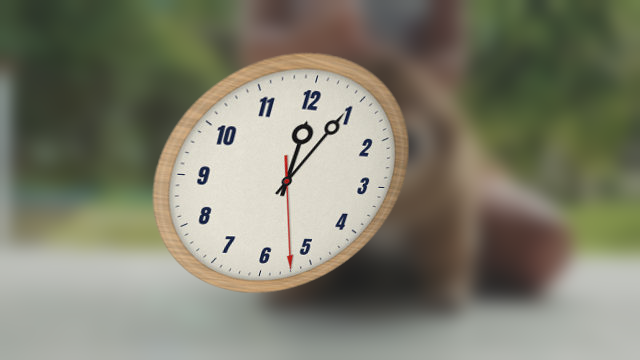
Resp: 12.04.27
